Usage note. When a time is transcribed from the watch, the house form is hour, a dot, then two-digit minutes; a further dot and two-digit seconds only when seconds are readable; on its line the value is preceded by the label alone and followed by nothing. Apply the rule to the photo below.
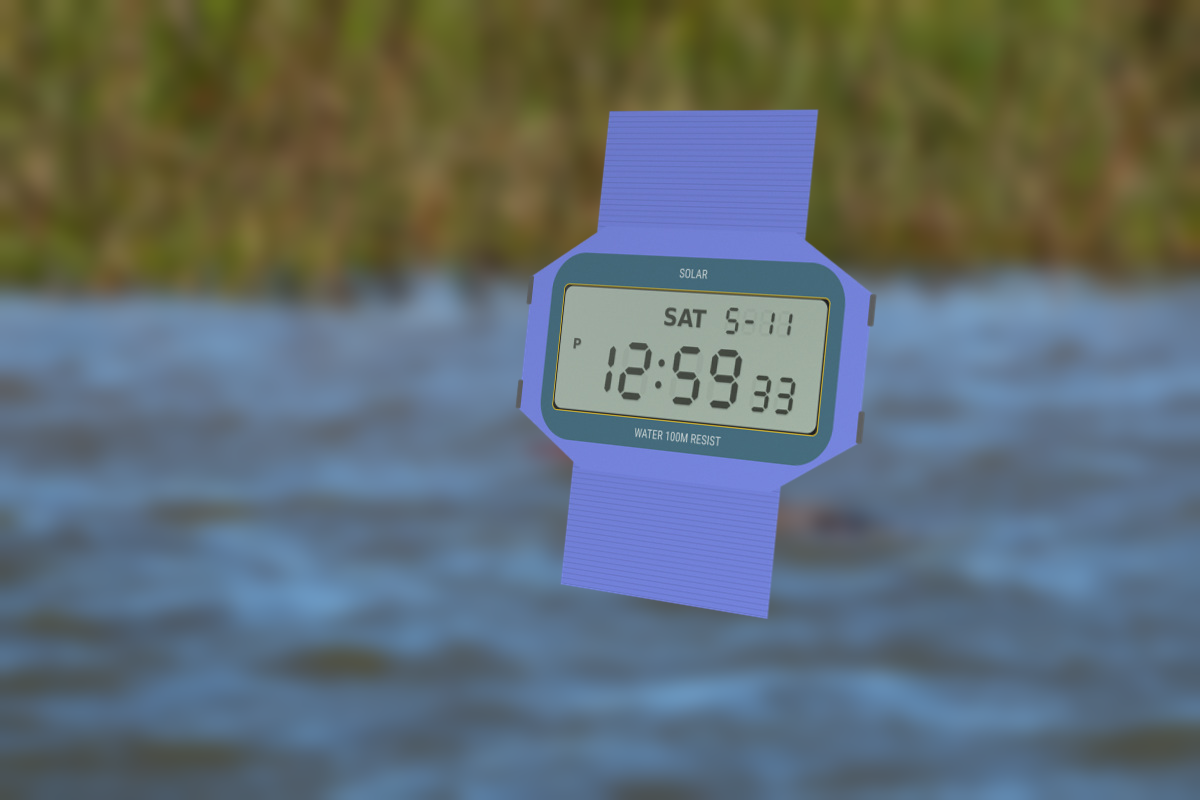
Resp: 12.59.33
